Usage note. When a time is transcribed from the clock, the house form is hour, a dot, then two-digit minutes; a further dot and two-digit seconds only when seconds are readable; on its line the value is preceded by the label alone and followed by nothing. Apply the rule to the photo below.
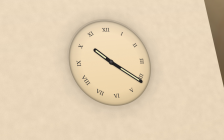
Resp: 10.21
